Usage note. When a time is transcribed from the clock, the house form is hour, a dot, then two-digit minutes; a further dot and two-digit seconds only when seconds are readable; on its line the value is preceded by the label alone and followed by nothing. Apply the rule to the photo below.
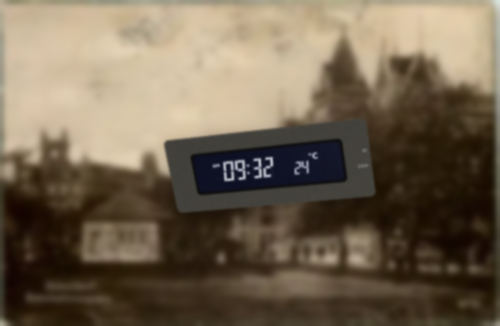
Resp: 9.32
